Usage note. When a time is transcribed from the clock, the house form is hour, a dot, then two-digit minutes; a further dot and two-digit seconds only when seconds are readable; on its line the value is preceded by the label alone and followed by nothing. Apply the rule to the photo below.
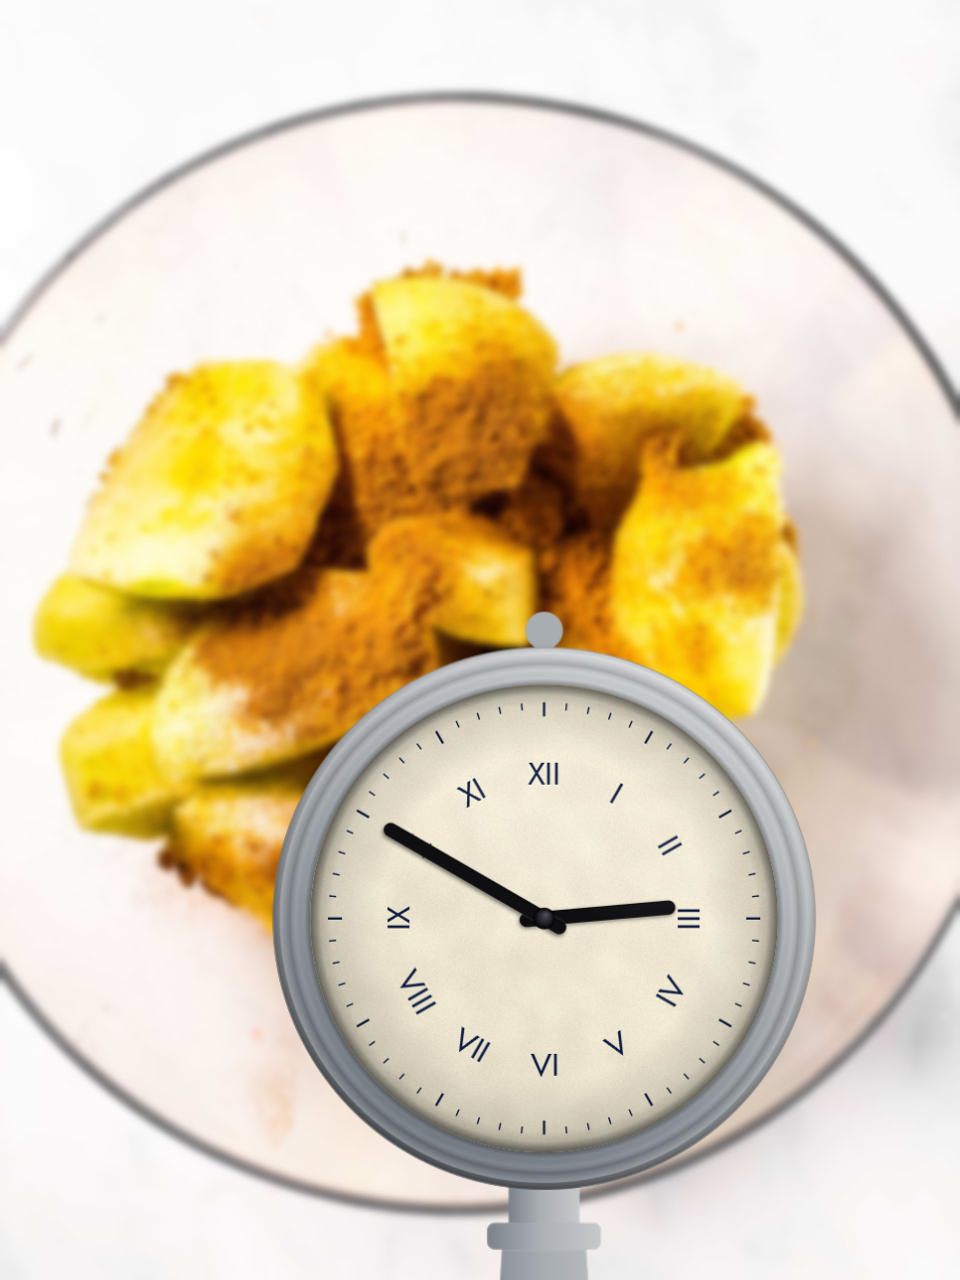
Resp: 2.50
